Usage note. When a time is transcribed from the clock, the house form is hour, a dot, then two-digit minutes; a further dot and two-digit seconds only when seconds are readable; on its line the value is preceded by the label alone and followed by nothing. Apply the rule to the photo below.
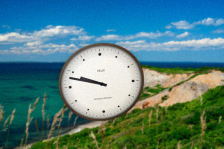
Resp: 9.48
